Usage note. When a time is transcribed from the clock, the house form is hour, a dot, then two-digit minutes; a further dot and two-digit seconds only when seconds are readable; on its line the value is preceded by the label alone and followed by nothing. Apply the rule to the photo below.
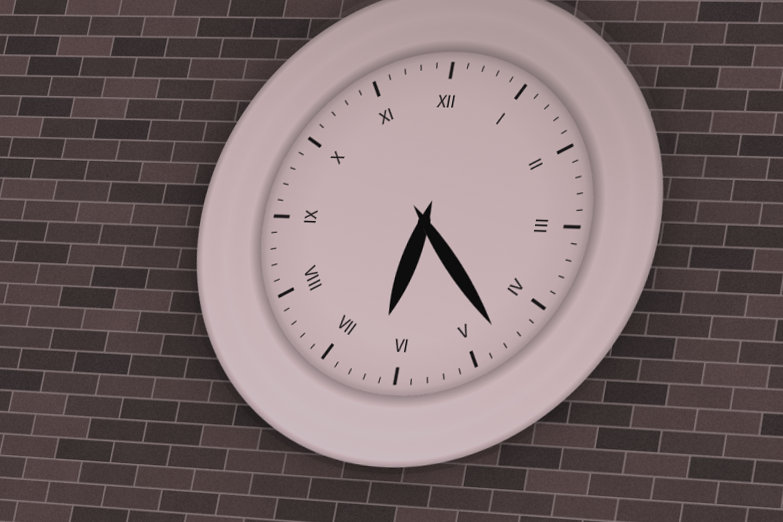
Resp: 6.23
